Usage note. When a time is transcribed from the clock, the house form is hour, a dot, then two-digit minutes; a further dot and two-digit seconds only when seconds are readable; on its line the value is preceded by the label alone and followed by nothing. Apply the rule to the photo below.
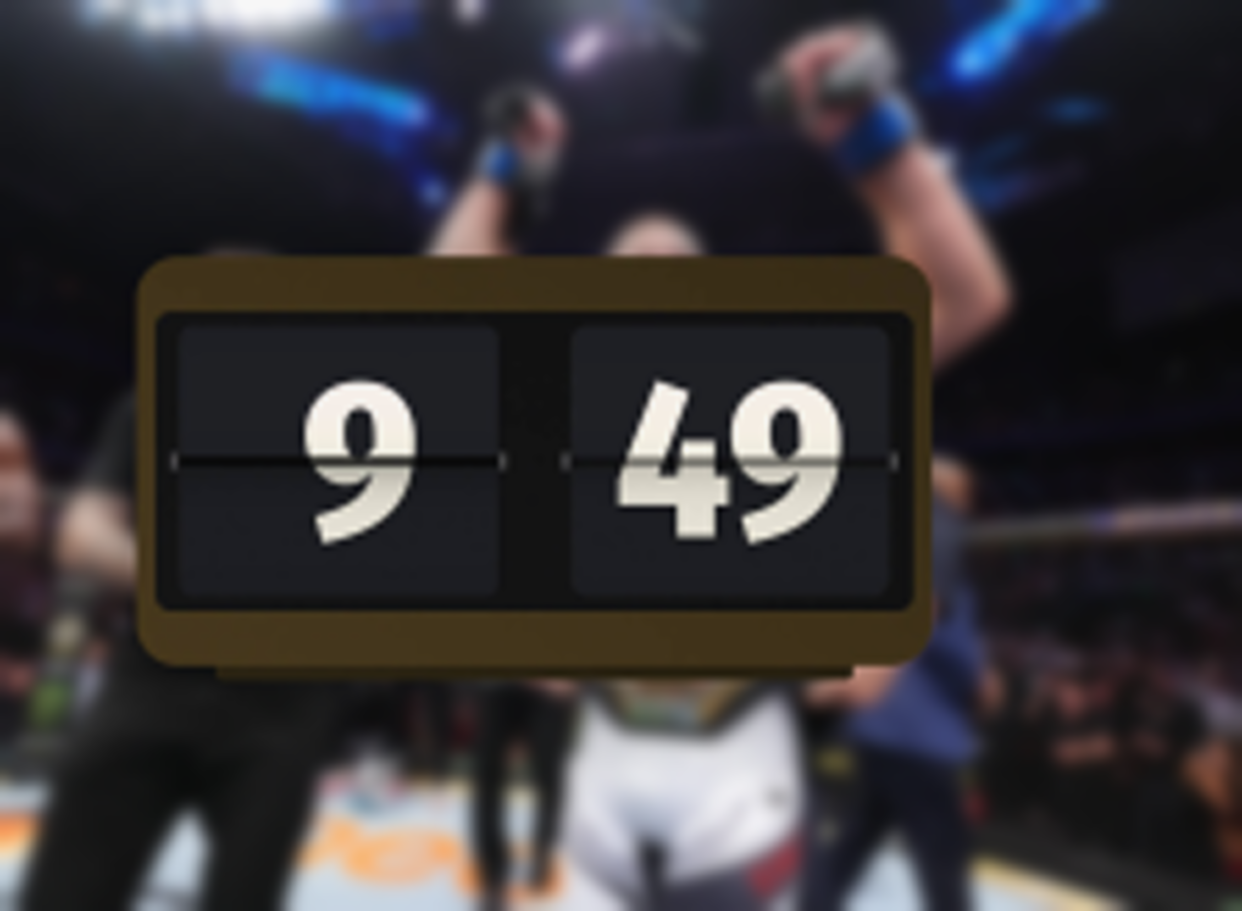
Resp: 9.49
